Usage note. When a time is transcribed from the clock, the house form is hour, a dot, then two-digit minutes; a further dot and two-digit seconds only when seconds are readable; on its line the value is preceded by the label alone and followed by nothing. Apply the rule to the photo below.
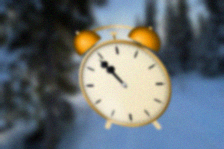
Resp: 10.54
